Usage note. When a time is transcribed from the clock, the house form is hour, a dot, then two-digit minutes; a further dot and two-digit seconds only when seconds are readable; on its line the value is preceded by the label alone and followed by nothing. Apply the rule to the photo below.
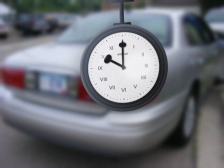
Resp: 10.00
